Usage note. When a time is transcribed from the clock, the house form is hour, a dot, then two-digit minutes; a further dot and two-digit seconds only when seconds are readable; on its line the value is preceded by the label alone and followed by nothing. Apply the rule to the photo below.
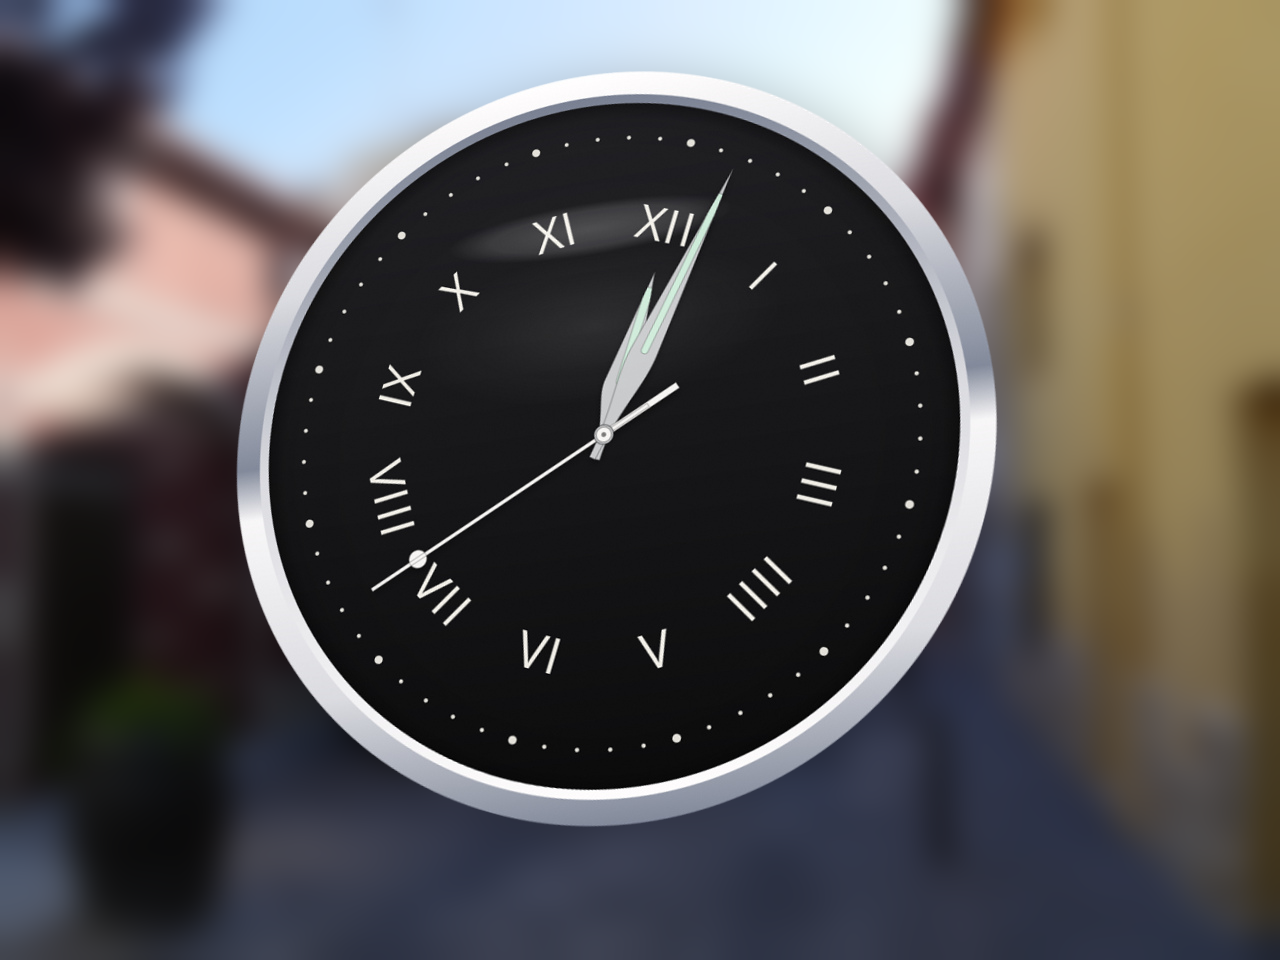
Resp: 12.01.37
